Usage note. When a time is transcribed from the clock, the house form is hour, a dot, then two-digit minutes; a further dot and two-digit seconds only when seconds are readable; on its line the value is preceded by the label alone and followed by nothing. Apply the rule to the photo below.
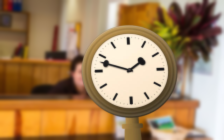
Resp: 1.48
